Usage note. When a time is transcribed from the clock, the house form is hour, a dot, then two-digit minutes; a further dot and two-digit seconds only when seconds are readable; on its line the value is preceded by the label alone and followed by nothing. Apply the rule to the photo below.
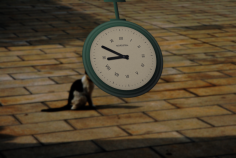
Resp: 8.50
